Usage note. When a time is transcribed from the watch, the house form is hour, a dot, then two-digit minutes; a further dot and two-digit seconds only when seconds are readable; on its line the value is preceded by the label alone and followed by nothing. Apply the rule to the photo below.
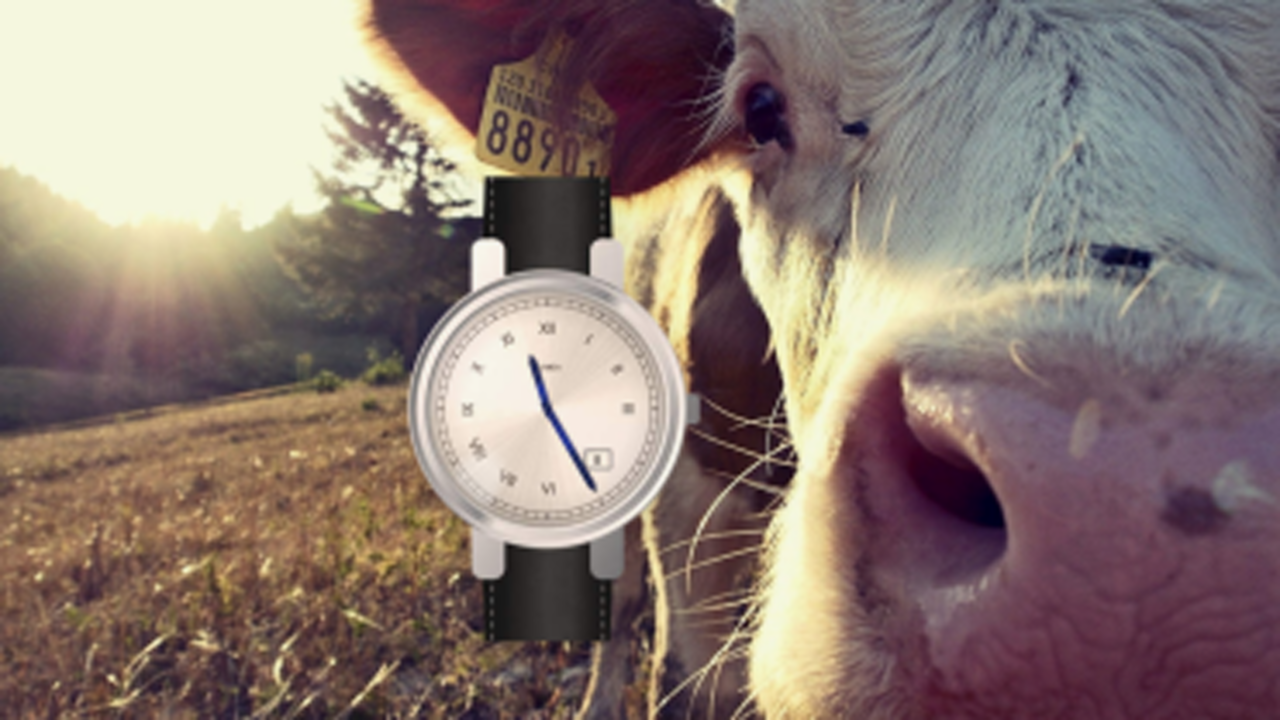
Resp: 11.25
